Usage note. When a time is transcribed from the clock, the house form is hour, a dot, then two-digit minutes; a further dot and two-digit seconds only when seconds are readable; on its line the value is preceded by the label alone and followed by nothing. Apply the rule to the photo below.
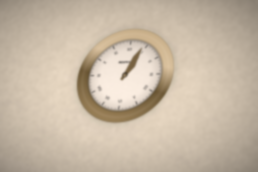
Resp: 1.04
